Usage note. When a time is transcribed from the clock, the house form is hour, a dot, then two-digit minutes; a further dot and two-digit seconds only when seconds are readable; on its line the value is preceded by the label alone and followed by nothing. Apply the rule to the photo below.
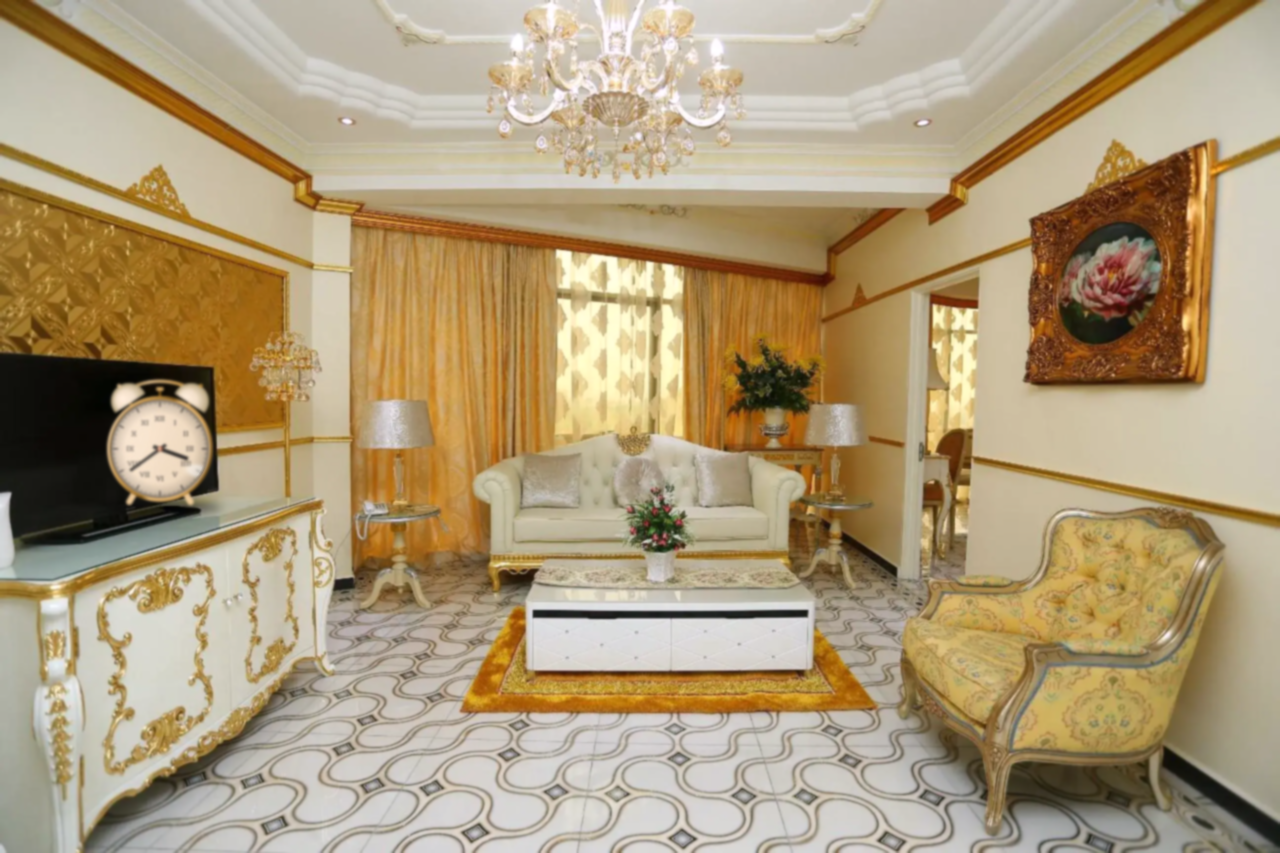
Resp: 3.39
